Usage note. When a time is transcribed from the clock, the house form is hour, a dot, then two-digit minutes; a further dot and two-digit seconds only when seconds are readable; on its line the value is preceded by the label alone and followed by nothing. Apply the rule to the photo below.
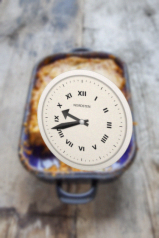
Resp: 9.42
